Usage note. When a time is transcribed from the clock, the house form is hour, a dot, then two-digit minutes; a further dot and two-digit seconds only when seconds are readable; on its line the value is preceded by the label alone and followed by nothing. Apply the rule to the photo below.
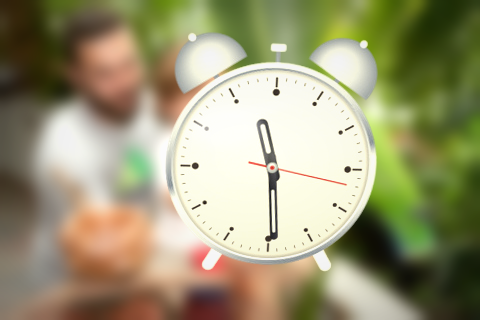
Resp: 11.29.17
